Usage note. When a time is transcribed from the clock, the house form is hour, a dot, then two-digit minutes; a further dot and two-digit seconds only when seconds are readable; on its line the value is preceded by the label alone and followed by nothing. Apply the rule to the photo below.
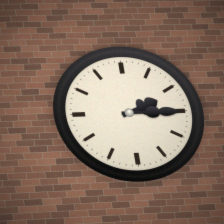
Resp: 2.15
